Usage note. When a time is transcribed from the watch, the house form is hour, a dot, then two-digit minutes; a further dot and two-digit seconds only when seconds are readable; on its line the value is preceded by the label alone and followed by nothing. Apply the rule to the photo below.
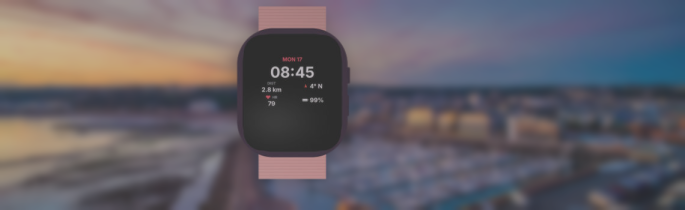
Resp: 8.45
